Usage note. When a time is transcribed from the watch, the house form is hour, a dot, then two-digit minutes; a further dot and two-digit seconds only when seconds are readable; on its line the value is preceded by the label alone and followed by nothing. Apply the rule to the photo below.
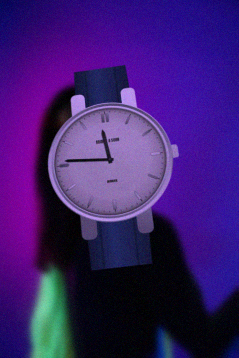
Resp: 11.46
